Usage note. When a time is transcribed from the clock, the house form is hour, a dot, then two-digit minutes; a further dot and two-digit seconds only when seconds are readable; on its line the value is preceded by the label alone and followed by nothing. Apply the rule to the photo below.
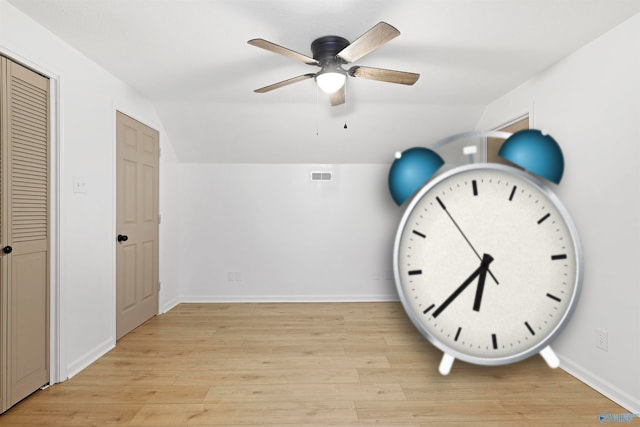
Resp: 6.38.55
